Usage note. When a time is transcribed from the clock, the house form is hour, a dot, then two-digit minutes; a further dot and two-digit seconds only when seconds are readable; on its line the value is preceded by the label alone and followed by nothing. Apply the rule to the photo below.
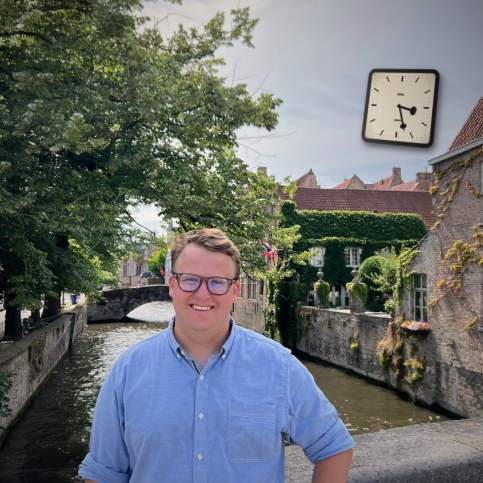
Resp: 3.27
